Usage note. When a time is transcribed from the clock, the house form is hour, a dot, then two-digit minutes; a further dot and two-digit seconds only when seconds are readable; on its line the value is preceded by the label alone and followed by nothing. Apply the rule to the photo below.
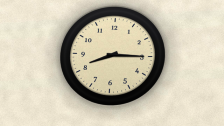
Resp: 8.15
